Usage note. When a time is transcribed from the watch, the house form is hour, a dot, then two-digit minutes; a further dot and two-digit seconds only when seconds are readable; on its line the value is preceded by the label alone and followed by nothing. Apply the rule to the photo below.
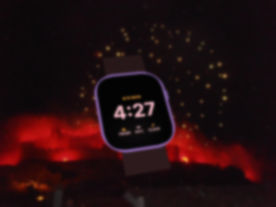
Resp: 4.27
